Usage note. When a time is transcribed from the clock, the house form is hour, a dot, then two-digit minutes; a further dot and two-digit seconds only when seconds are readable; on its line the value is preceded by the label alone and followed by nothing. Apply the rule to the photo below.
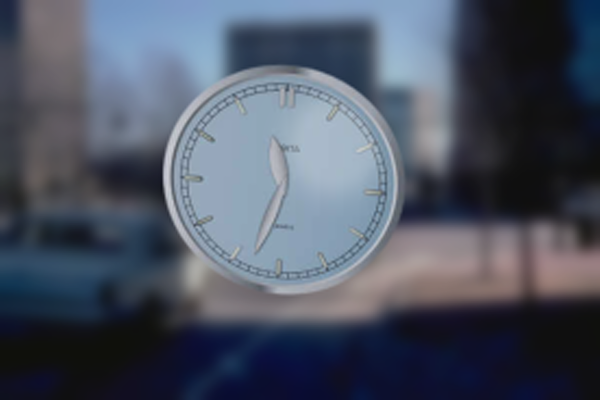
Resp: 11.33
